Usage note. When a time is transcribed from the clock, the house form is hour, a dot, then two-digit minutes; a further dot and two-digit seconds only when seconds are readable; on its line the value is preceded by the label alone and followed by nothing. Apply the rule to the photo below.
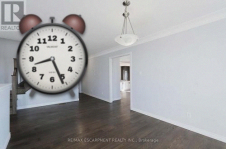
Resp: 8.26
